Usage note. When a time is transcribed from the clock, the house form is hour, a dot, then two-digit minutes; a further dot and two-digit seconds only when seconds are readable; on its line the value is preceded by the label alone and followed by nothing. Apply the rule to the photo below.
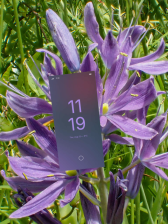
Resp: 11.19
